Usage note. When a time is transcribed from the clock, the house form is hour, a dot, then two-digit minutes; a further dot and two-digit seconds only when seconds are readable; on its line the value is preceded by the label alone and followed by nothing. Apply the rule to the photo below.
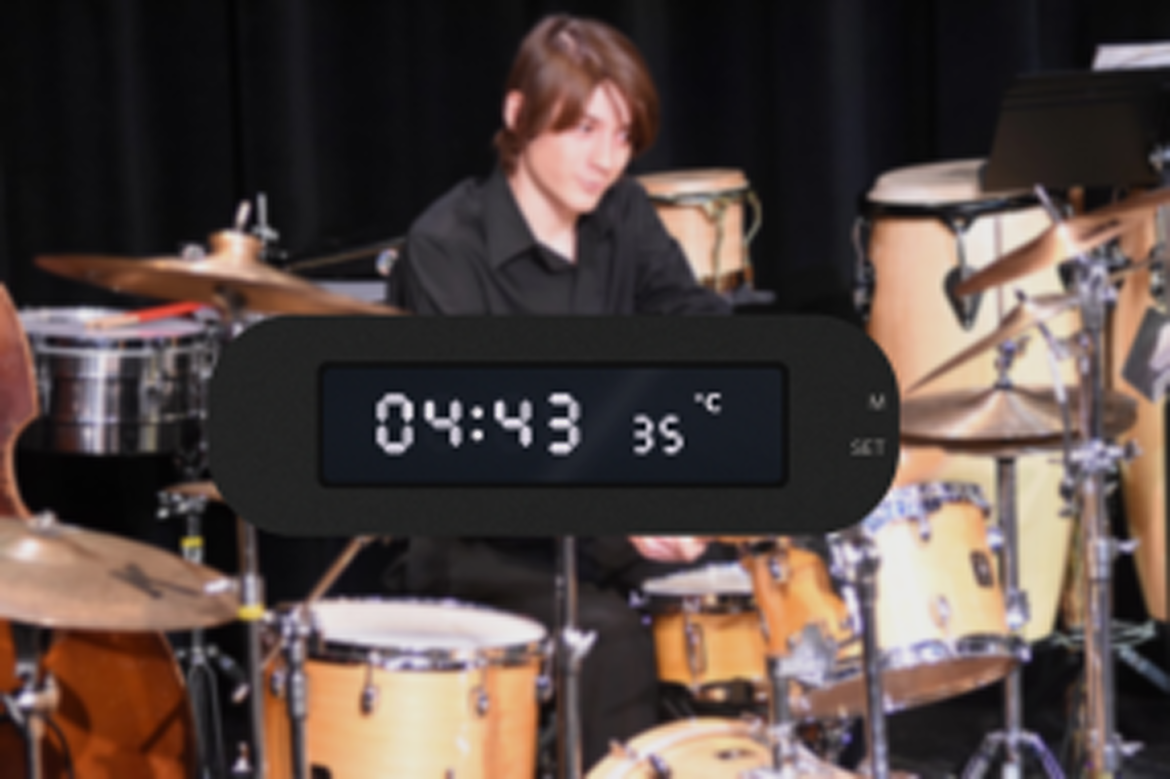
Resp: 4.43
